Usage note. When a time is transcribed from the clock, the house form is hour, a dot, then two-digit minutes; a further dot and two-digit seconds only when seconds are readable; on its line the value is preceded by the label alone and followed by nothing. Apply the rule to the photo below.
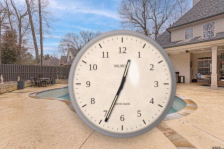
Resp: 12.34
